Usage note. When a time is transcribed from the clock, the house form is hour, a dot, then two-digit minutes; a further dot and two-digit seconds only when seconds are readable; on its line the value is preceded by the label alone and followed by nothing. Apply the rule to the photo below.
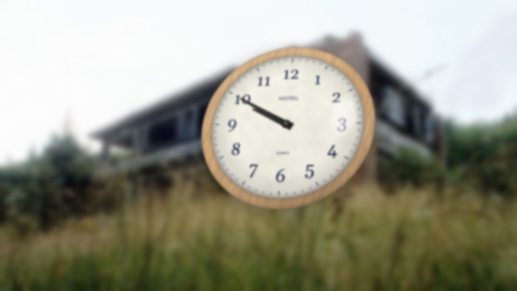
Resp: 9.50
